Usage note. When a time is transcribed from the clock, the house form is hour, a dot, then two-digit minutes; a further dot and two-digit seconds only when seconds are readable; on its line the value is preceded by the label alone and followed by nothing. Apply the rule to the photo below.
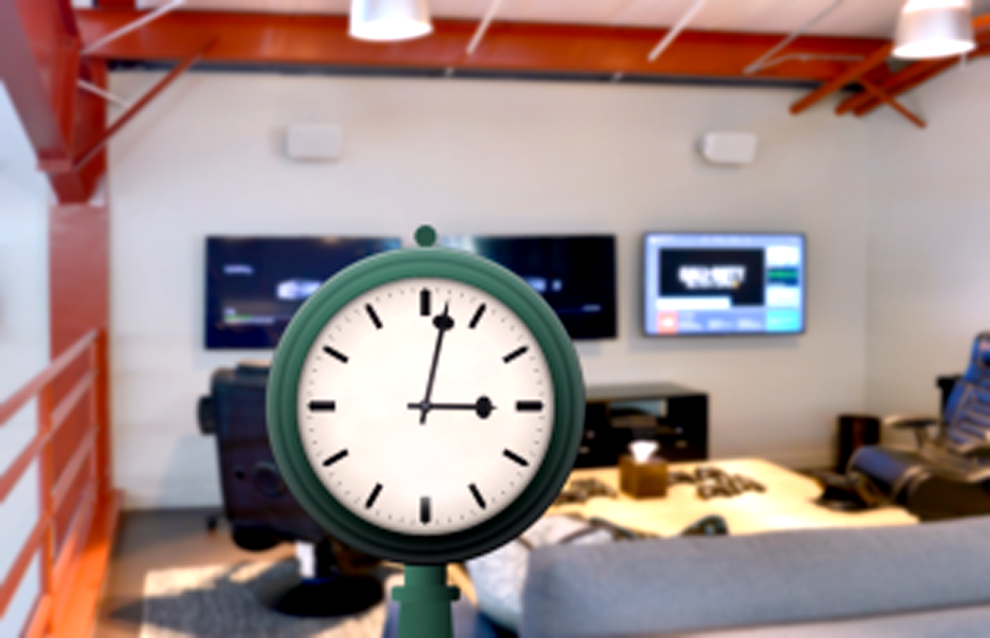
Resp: 3.02
